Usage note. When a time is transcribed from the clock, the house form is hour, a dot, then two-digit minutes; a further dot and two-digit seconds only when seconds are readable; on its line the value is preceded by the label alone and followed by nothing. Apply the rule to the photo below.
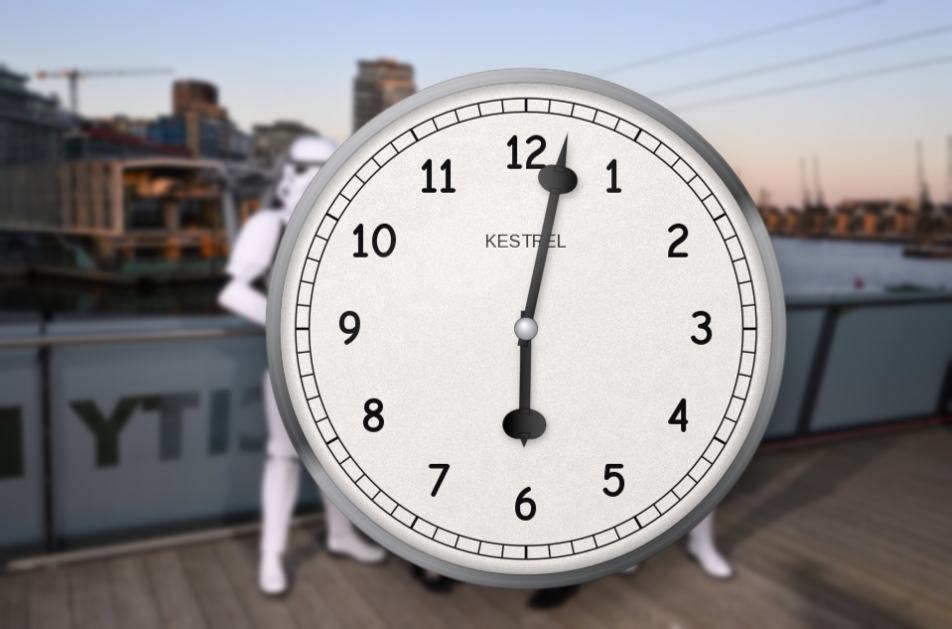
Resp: 6.02
